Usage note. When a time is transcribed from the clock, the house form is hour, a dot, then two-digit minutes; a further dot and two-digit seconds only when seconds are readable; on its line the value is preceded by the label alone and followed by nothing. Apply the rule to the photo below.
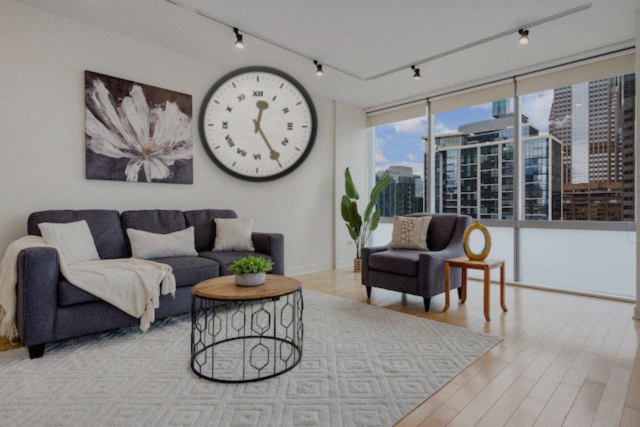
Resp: 12.25
